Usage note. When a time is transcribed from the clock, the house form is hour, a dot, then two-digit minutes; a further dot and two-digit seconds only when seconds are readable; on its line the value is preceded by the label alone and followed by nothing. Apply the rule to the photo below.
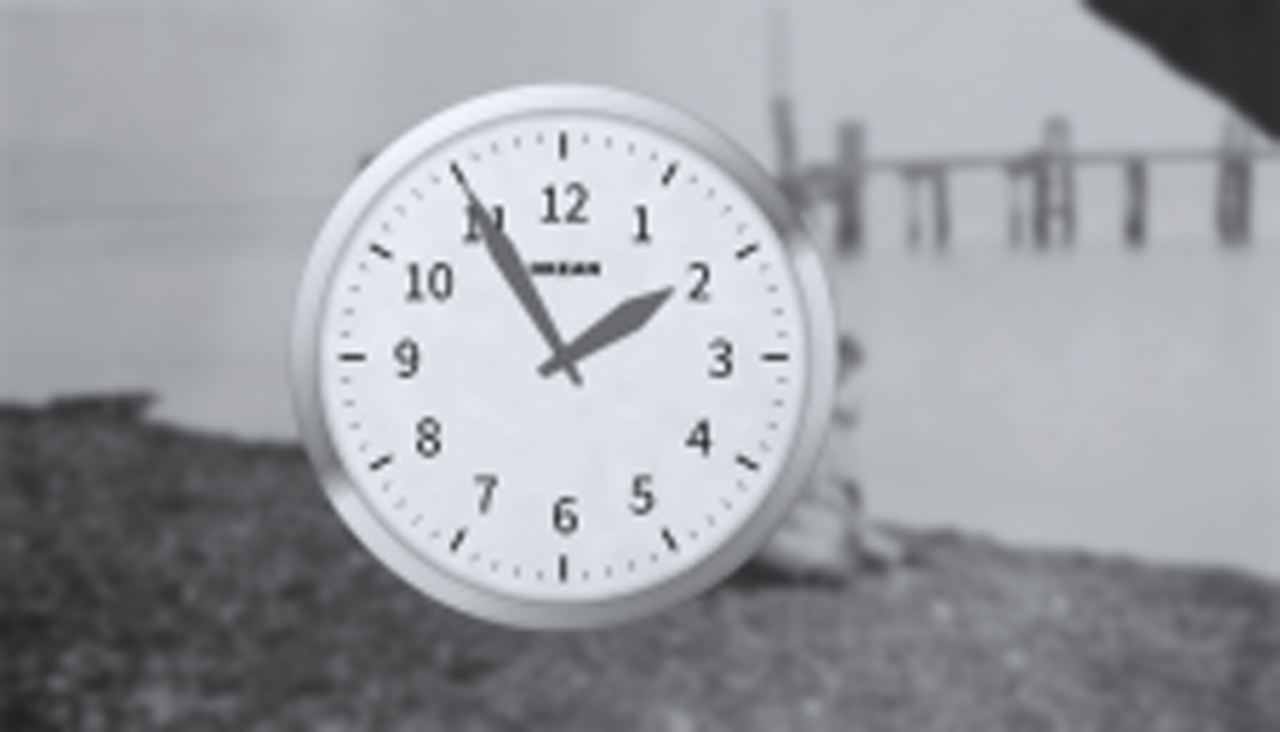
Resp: 1.55
